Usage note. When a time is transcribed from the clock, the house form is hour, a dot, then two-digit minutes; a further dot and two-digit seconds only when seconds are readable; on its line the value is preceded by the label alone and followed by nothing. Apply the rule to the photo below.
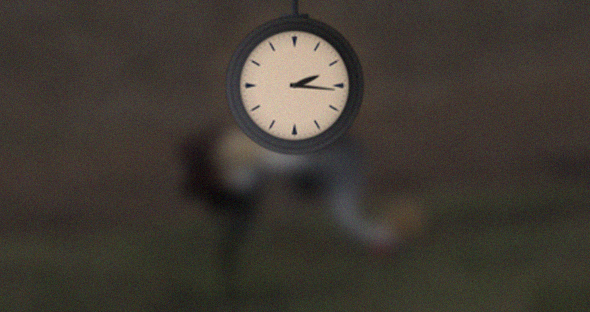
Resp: 2.16
